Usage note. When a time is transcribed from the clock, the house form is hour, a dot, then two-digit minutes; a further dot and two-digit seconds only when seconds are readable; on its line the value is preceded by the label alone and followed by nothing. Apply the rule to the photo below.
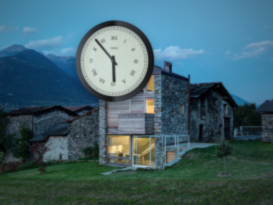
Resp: 5.53
